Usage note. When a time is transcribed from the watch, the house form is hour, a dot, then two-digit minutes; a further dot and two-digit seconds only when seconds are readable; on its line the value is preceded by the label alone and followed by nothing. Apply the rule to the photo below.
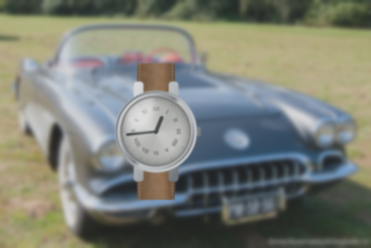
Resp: 12.44
